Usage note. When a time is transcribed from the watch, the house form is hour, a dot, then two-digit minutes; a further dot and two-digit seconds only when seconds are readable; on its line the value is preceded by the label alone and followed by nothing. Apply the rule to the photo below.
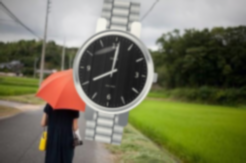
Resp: 8.01
